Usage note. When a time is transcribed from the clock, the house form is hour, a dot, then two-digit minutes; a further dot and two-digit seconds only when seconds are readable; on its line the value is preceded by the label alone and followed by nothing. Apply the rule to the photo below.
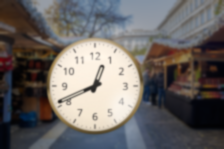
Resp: 12.41
